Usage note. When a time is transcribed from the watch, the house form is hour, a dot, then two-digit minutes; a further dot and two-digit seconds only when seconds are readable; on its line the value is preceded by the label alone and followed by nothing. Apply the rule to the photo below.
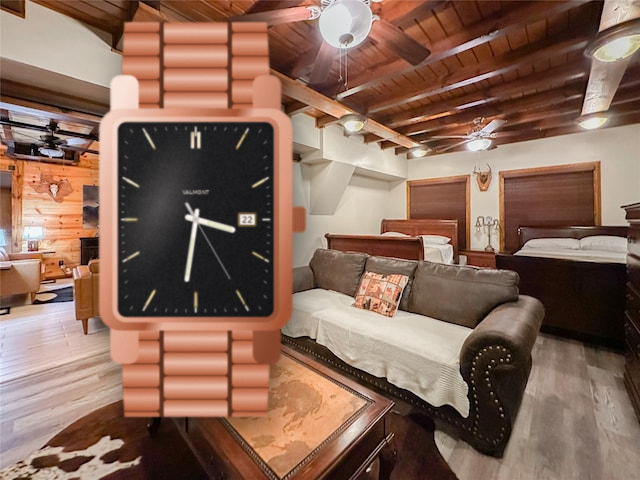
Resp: 3.31.25
